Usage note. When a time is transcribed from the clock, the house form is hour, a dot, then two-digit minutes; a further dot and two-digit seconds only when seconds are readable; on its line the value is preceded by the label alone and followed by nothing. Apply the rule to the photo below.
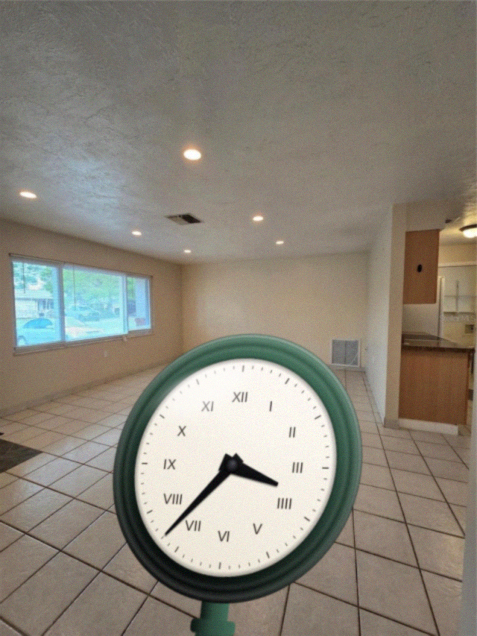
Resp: 3.37
